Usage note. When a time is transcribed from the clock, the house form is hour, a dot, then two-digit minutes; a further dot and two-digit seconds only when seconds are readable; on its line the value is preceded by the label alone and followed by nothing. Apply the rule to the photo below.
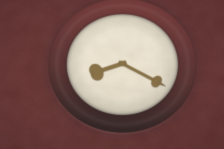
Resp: 8.20
